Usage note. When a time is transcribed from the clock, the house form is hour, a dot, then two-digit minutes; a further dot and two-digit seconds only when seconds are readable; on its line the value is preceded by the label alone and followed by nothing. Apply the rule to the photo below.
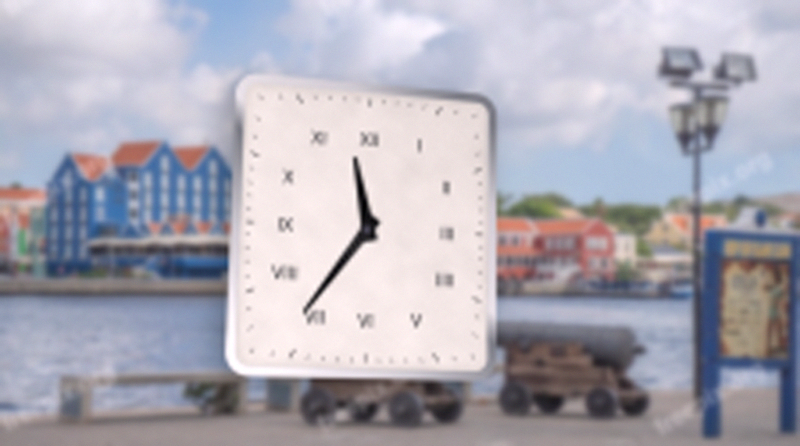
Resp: 11.36
